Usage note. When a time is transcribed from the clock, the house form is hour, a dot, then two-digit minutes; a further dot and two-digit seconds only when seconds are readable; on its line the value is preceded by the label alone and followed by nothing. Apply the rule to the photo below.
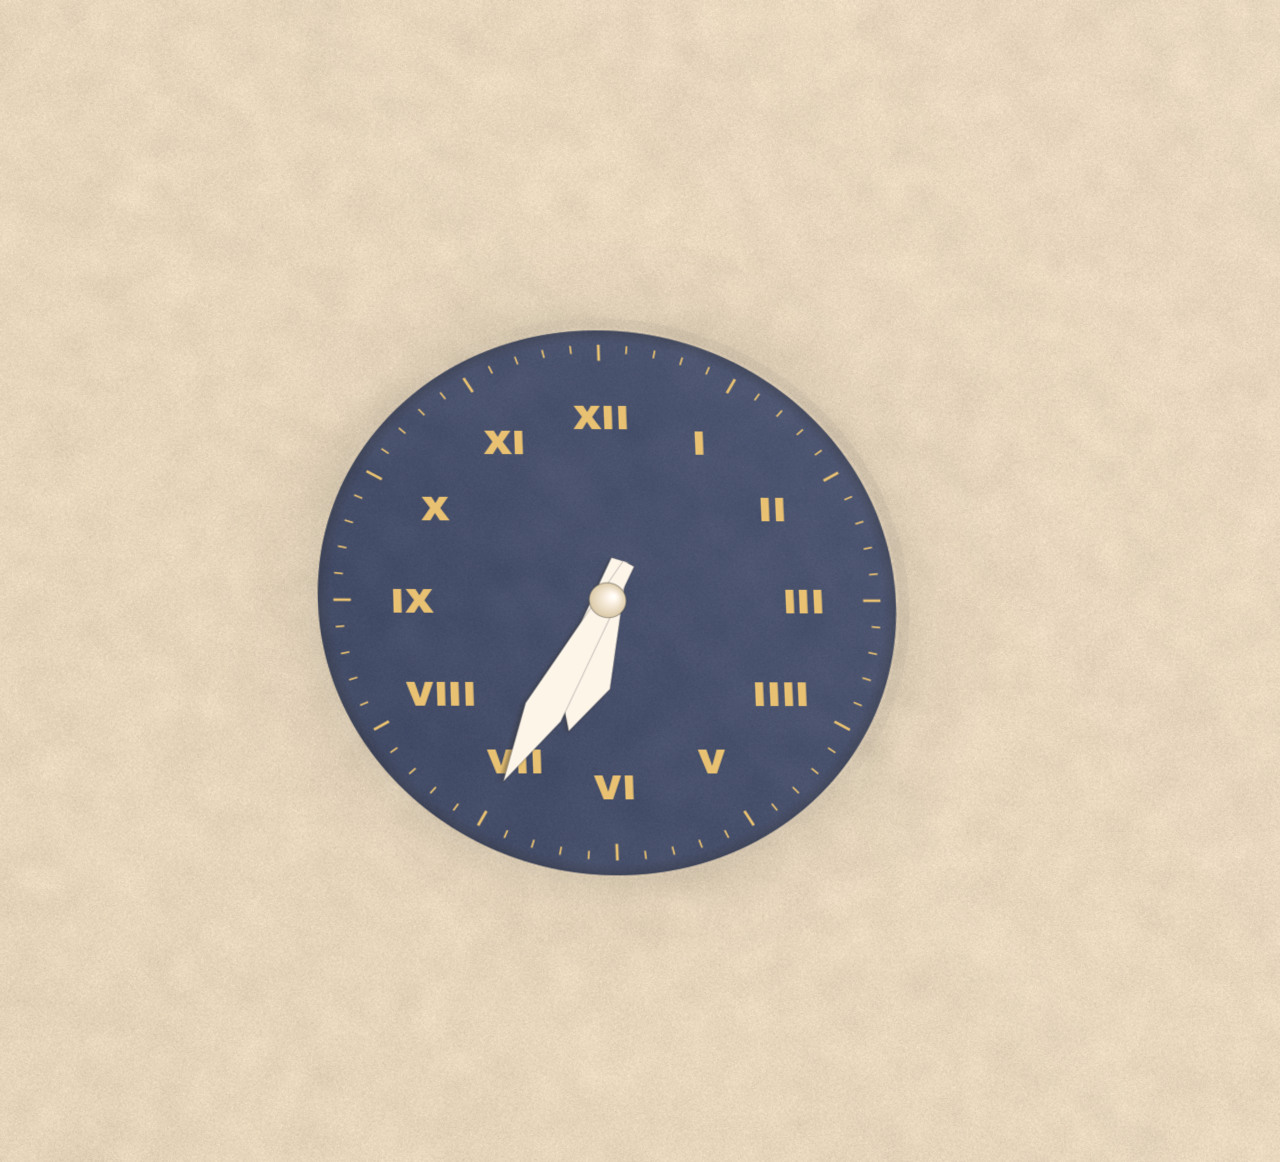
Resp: 6.35
